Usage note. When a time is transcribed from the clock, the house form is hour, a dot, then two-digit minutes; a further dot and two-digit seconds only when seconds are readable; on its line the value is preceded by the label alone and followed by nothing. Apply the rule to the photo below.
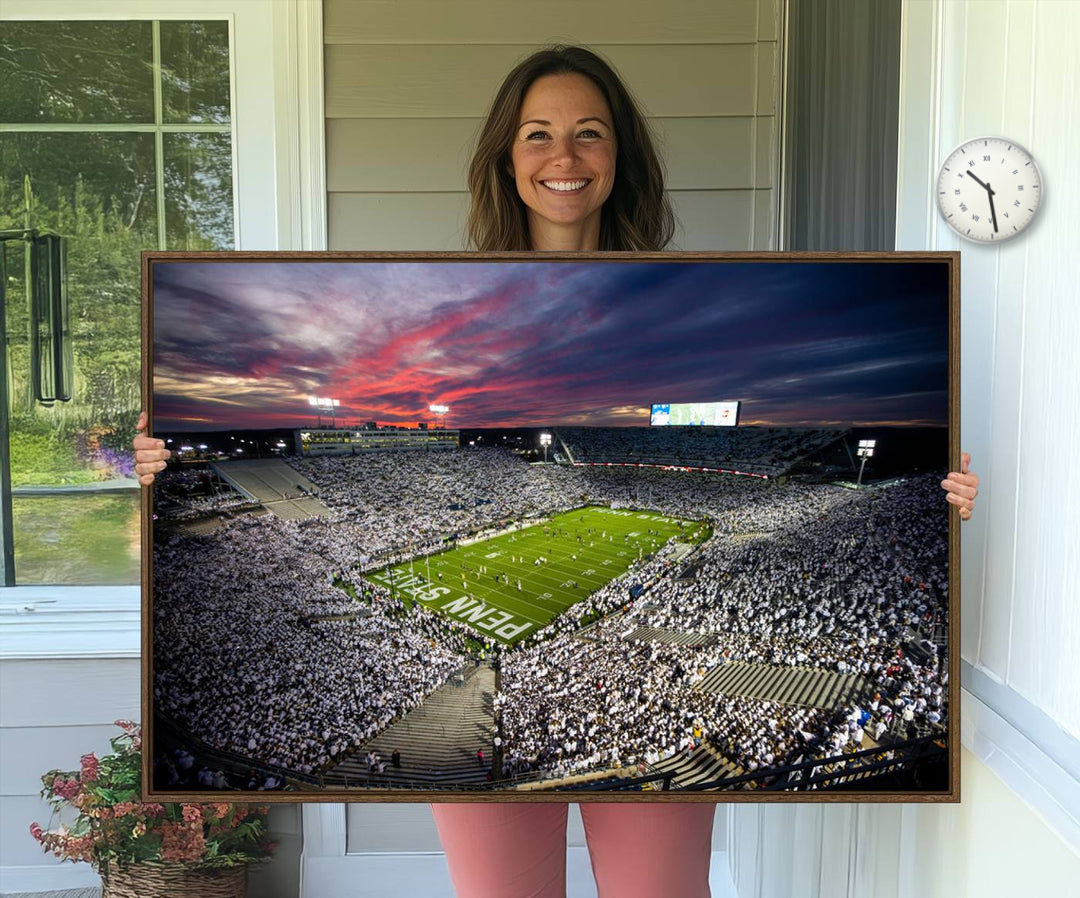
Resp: 10.29
